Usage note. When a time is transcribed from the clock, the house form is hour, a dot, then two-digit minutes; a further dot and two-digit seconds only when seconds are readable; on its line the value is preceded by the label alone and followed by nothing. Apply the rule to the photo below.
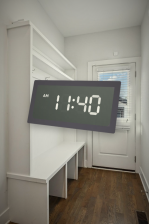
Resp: 11.40
